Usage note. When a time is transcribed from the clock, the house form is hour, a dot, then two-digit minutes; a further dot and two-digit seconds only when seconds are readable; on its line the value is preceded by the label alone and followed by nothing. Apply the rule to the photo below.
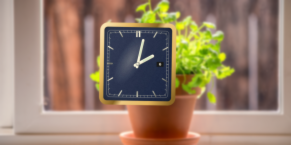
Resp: 2.02
